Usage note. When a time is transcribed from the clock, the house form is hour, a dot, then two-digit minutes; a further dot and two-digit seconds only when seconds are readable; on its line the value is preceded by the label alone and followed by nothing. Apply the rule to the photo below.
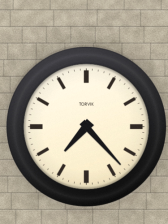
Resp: 7.23
